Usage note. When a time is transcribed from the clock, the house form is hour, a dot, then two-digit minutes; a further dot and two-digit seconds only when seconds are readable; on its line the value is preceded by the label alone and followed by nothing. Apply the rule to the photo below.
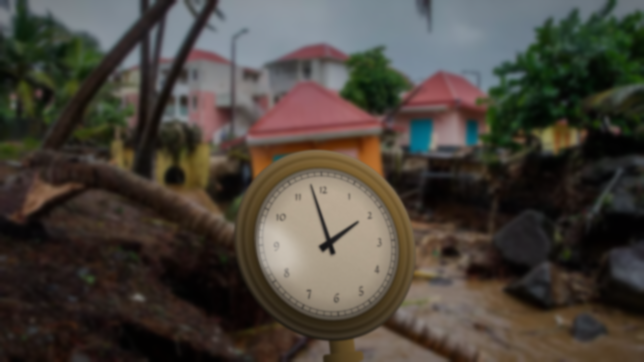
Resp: 1.58
